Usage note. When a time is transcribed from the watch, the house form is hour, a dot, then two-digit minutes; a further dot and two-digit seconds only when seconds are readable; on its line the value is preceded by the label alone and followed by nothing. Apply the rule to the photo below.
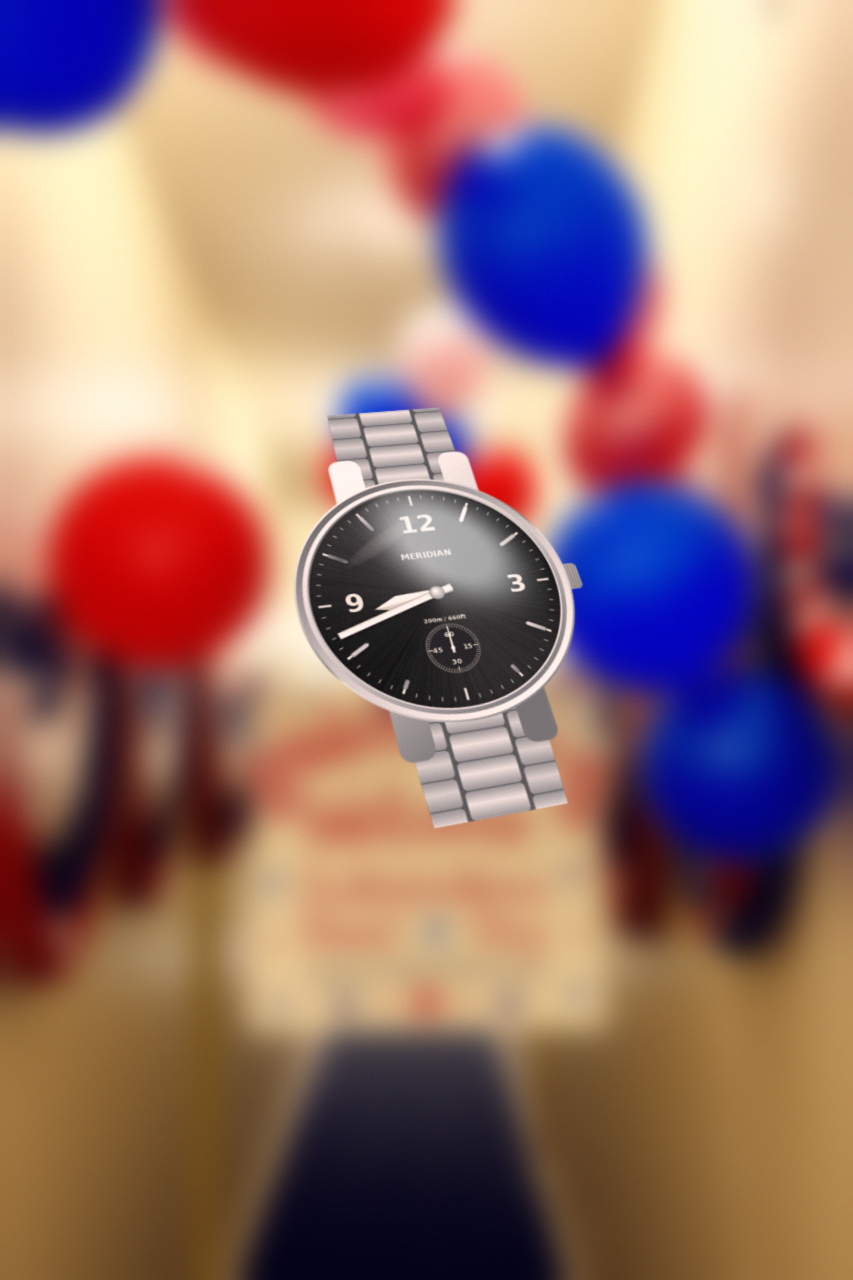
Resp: 8.42
